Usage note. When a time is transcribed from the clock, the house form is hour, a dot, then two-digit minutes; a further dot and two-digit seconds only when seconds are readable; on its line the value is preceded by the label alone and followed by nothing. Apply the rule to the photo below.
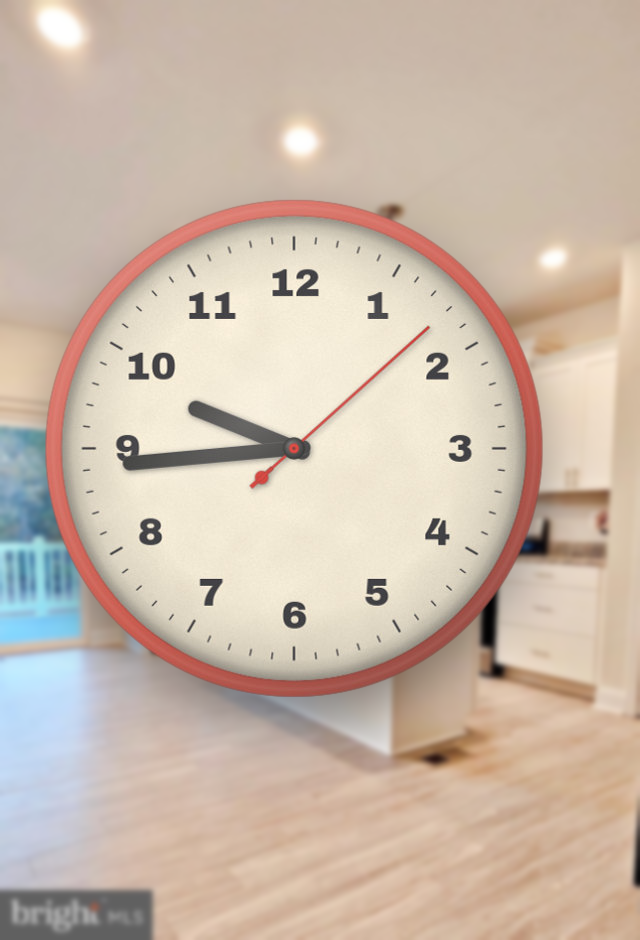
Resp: 9.44.08
